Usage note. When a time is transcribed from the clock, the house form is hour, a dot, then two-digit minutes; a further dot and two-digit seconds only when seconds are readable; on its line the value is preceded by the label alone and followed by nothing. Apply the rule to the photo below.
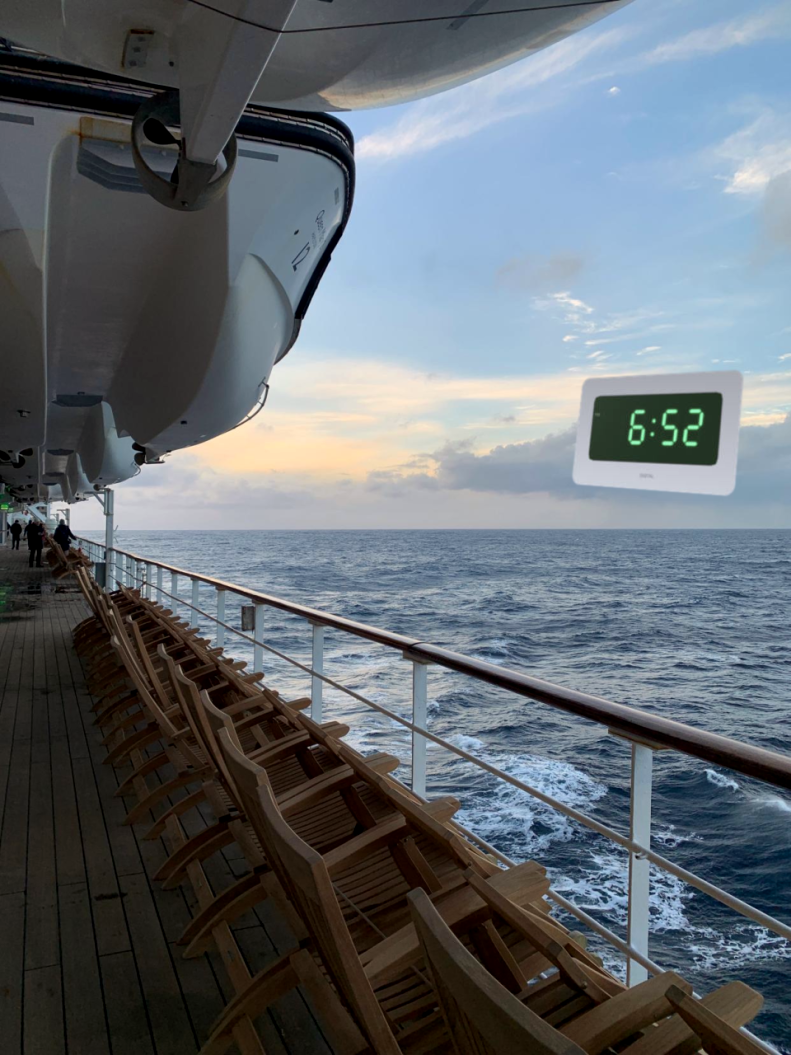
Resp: 6.52
